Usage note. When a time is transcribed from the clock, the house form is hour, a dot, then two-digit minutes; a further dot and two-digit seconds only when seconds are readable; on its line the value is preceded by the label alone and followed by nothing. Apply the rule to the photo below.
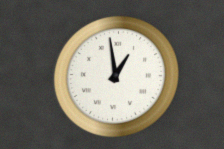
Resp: 12.58
